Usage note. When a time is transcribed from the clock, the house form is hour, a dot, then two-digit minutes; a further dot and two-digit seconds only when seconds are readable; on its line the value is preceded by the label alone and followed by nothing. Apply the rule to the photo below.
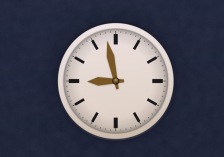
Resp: 8.58
